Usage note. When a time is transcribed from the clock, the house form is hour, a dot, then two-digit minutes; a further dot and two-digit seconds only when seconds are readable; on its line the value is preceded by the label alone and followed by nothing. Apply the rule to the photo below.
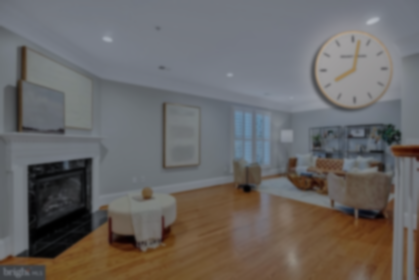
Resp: 8.02
